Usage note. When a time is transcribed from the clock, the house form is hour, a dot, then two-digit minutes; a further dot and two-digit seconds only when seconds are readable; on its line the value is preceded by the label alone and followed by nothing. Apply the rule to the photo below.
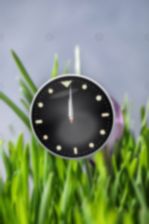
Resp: 12.01
